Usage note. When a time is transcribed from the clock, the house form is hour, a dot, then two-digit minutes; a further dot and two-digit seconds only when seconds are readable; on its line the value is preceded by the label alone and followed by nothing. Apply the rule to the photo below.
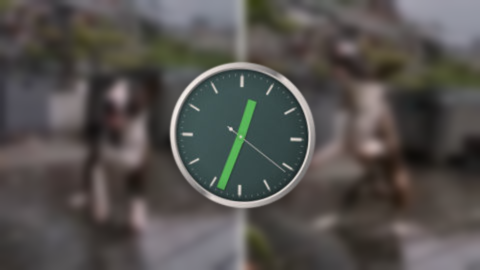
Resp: 12.33.21
